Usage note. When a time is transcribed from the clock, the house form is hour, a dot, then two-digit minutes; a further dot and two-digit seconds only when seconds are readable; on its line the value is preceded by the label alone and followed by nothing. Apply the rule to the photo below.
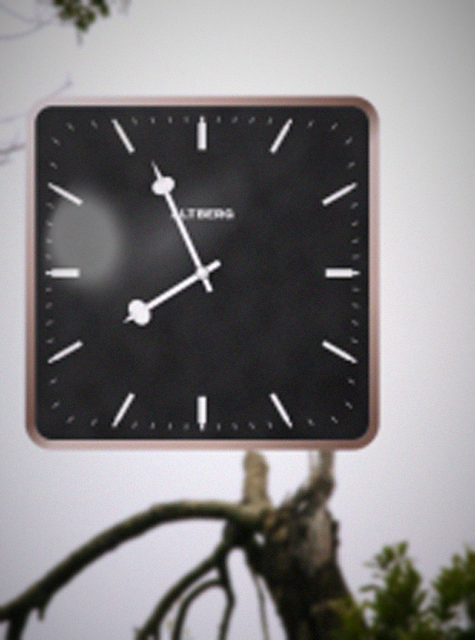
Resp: 7.56
